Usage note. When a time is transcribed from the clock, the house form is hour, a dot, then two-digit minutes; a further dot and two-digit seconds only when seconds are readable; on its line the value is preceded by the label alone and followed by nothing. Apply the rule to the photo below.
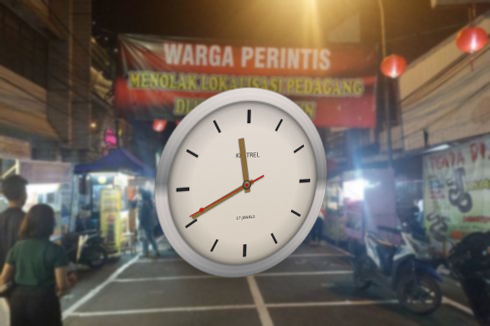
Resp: 11.40.41
